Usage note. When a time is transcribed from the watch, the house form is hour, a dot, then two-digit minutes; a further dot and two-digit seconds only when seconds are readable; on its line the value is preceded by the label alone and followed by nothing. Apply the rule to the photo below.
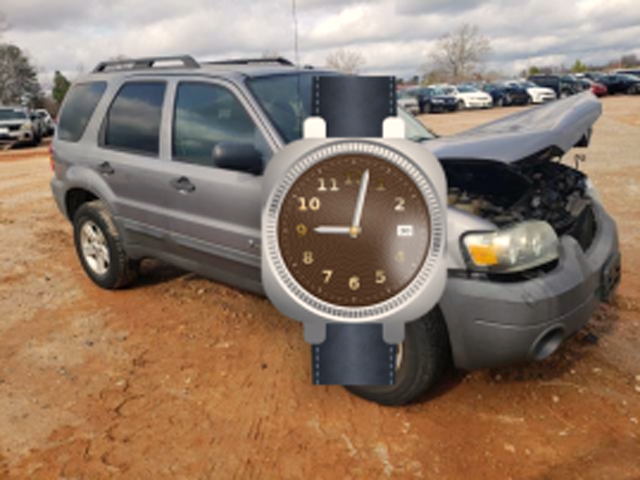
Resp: 9.02
